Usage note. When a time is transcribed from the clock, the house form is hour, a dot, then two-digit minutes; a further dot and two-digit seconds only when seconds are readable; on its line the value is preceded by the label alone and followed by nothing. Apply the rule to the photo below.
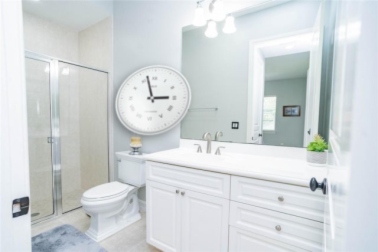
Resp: 2.57
